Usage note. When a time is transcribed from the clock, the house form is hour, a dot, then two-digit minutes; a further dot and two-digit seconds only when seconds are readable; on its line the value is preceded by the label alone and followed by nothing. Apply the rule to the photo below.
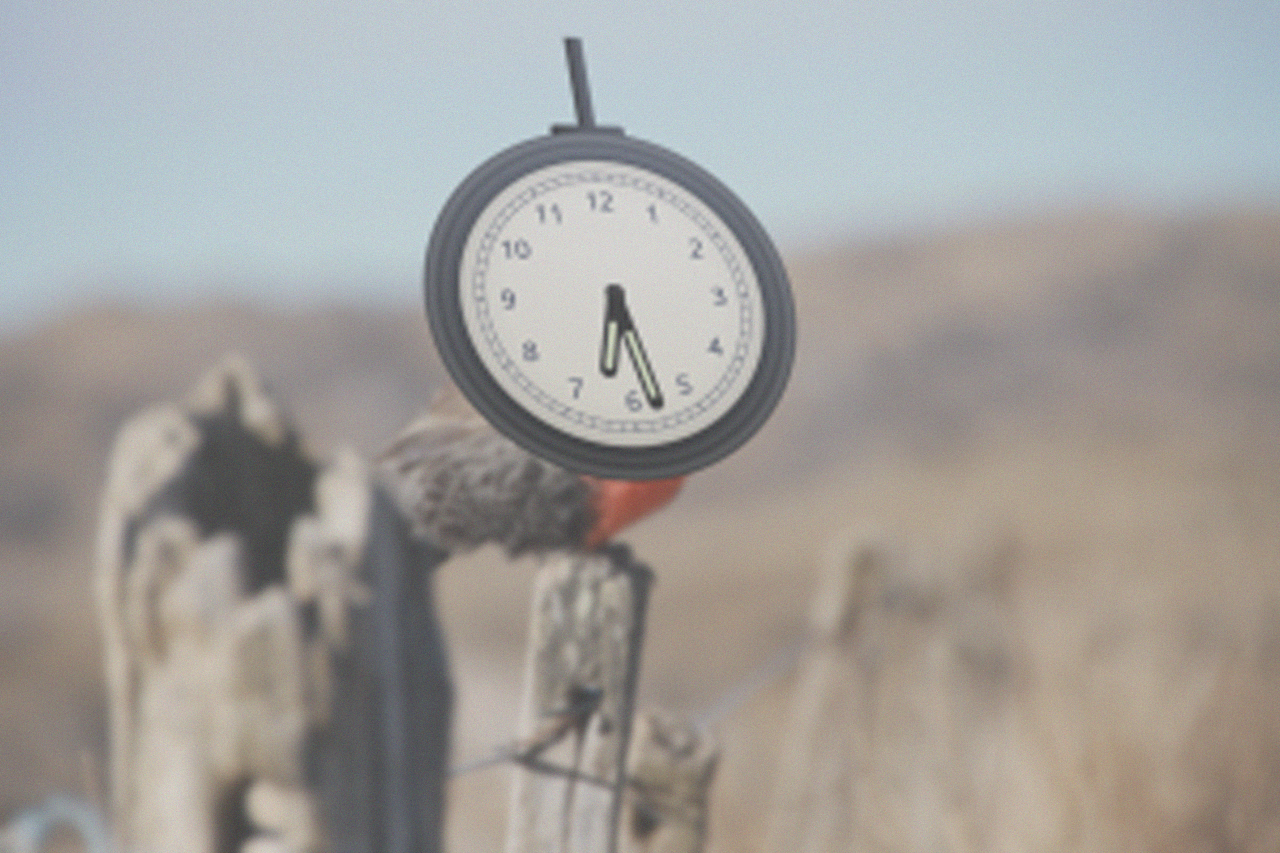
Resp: 6.28
